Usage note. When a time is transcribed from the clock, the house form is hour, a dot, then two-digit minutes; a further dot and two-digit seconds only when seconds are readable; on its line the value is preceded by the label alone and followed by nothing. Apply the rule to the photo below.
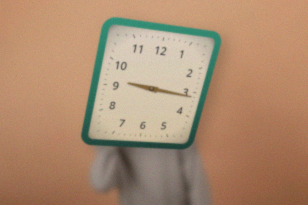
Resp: 9.16
